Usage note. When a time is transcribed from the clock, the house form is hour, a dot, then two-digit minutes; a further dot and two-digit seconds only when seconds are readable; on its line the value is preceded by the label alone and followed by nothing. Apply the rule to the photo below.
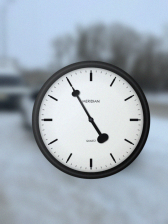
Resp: 4.55
